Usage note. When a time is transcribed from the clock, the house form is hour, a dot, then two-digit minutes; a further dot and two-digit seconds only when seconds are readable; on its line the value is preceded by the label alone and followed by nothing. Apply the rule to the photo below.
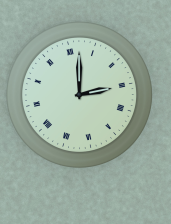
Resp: 3.02
